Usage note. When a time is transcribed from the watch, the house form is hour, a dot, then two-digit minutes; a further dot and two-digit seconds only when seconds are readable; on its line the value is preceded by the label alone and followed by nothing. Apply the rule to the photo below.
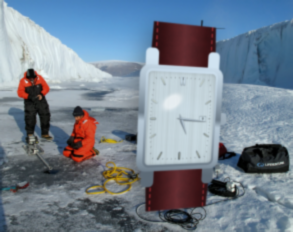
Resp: 5.16
